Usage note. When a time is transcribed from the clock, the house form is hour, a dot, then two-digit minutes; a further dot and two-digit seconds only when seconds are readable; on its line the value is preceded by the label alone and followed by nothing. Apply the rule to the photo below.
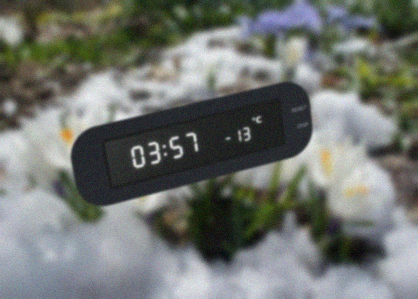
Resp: 3.57
